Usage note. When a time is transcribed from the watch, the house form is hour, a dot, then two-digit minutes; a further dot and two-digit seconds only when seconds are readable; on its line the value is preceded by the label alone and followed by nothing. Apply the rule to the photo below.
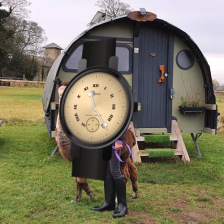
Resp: 11.24
